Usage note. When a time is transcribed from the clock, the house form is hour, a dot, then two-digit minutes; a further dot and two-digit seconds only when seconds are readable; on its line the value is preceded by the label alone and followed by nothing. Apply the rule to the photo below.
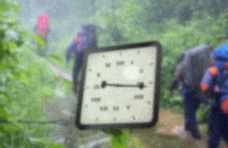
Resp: 9.16
